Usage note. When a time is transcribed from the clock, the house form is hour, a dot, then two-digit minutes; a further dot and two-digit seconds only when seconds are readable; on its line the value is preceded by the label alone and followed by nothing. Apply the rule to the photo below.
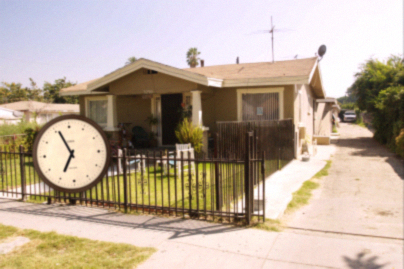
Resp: 6.56
